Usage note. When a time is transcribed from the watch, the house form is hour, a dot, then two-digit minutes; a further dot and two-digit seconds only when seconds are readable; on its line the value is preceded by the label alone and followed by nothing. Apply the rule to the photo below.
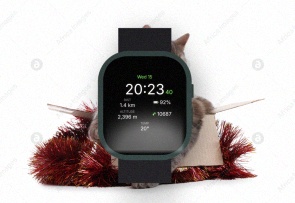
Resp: 20.23
